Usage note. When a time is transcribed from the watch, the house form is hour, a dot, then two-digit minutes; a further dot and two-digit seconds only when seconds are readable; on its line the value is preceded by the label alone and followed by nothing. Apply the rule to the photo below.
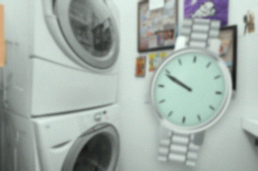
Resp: 9.49
